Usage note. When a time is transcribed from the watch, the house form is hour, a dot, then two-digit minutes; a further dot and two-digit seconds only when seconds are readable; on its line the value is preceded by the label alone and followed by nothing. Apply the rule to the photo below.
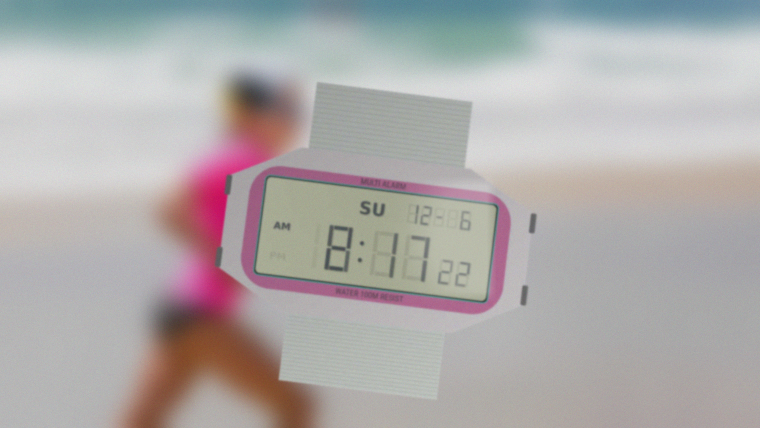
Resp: 8.17.22
